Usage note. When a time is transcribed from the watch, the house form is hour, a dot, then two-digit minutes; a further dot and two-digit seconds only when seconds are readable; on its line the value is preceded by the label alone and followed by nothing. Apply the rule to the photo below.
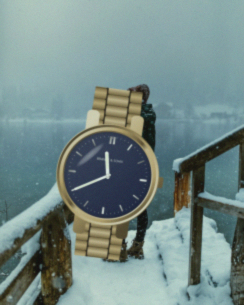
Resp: 11.40
